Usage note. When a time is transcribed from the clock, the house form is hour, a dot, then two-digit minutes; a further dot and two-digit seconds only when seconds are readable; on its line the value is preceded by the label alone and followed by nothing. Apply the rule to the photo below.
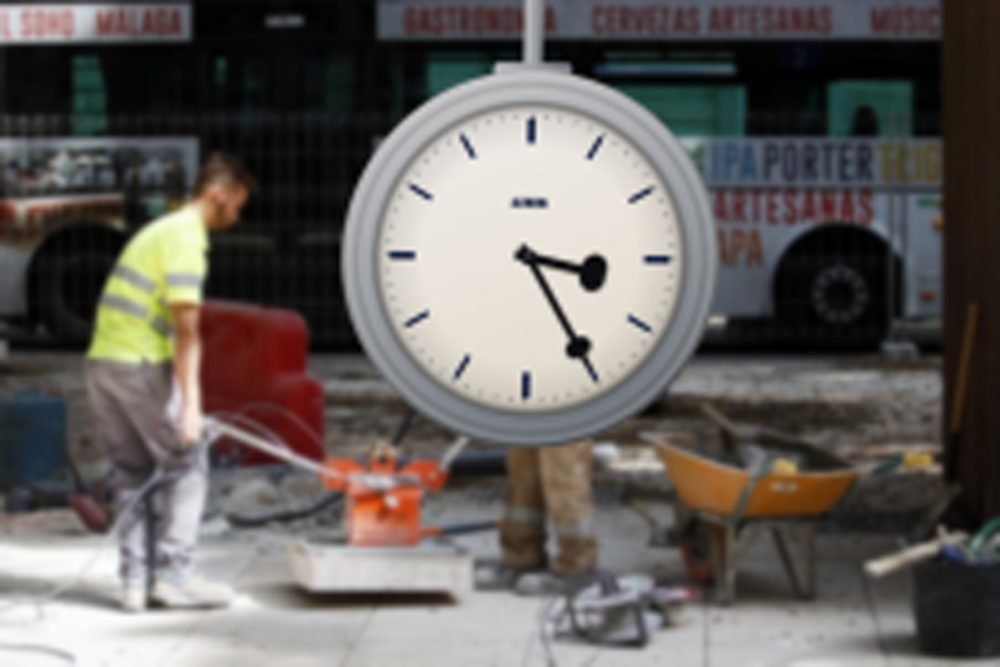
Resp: 3.25
